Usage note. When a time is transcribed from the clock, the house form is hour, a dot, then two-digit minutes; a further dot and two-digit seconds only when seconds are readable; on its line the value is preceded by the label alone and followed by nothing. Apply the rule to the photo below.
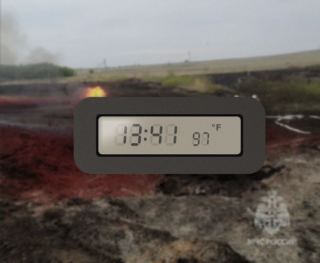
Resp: 13.41
